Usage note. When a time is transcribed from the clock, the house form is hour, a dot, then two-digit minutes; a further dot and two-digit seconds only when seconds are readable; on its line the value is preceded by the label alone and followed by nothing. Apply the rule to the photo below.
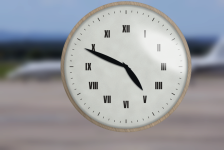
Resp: 4.49
